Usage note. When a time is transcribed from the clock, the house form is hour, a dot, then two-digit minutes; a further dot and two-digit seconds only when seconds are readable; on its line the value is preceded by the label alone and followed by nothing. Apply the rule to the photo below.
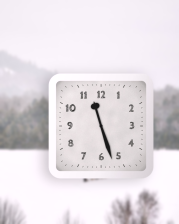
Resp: 11.27
